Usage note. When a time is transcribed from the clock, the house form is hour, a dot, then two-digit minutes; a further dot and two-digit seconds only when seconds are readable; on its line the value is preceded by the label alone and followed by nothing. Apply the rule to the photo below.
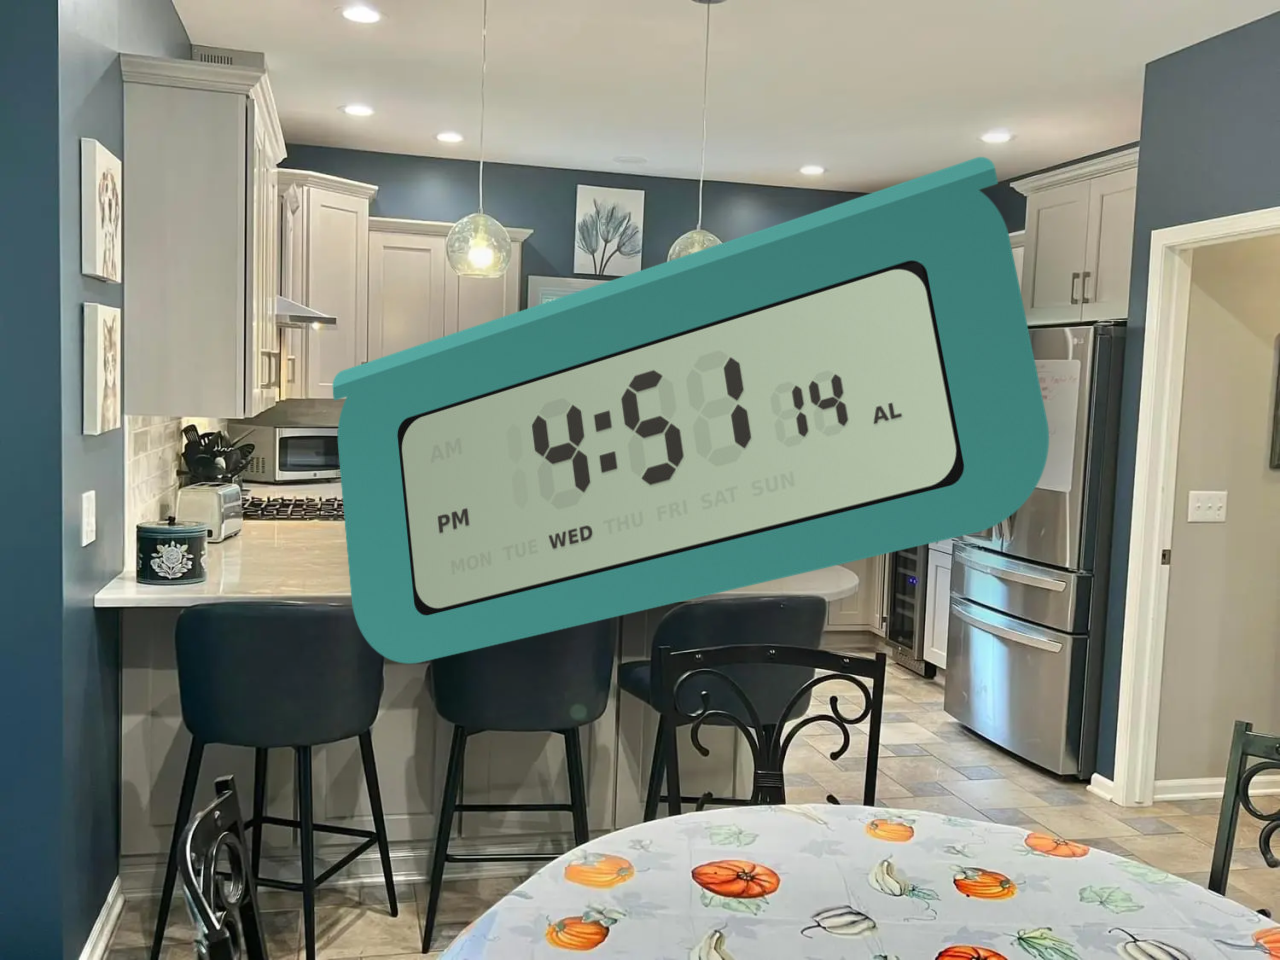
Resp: 4.51.14
